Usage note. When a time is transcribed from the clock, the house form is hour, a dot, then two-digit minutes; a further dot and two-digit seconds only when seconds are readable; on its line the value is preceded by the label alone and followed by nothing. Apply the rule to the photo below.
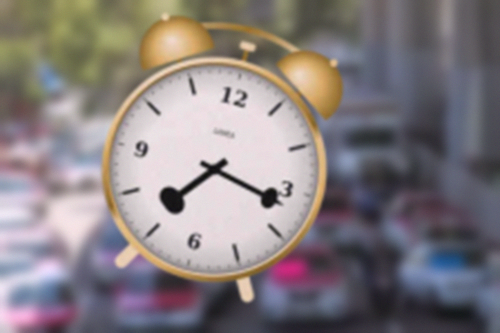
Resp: 7.17
